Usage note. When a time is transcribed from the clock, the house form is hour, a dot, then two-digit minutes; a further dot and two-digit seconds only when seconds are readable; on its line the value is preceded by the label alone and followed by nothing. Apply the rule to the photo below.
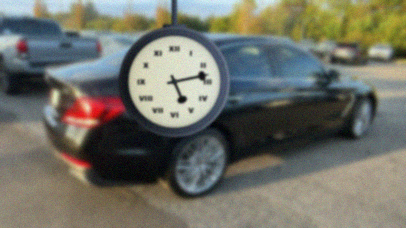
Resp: 5.13
